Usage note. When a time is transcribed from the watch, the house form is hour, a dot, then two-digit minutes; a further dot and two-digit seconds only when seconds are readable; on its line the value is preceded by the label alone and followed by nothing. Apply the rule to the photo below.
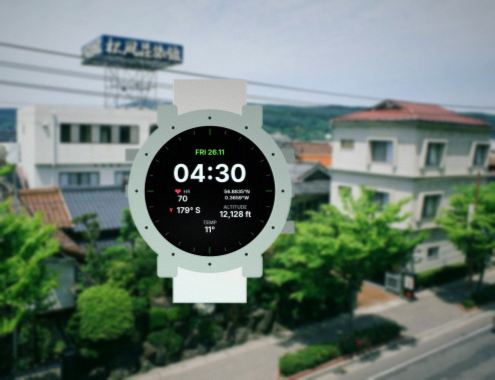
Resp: 4.30
